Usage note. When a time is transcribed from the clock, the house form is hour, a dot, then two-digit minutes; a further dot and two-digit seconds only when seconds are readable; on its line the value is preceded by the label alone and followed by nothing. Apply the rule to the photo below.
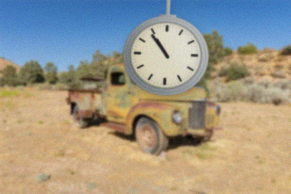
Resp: 10.54
